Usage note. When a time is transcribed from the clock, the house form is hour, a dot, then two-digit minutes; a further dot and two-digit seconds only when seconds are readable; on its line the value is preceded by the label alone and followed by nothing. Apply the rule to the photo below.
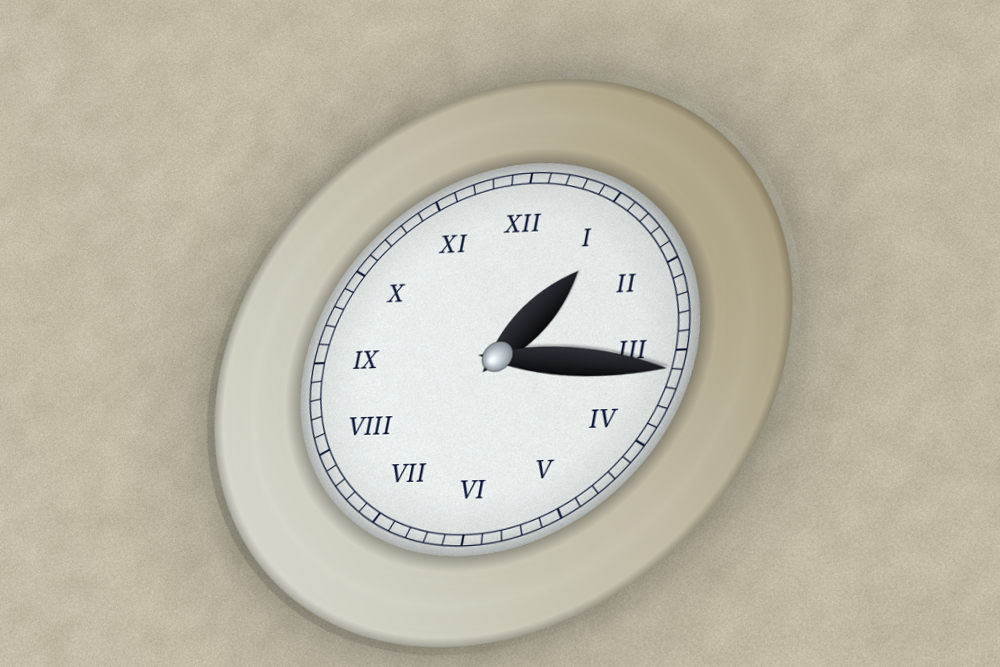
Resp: 1.16
